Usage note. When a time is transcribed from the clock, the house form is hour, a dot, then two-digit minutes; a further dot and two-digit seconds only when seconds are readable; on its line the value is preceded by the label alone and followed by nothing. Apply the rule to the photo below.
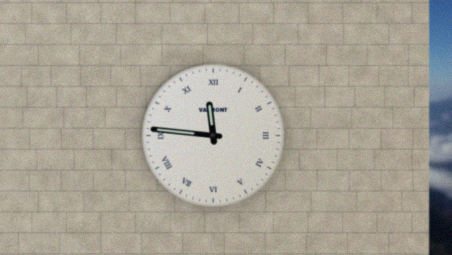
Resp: 11.46
